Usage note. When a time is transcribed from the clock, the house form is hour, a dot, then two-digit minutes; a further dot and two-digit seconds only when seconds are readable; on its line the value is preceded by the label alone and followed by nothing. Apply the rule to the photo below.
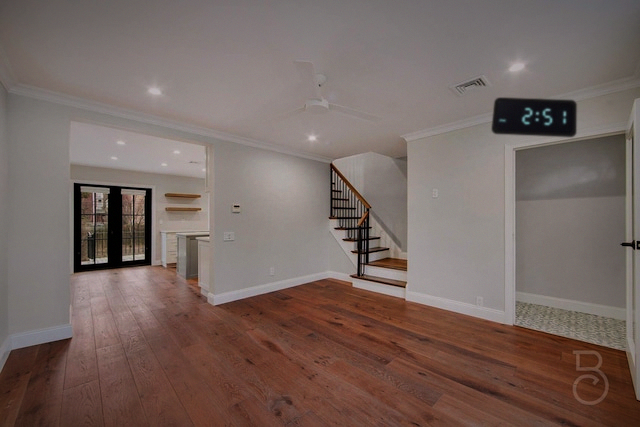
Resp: 2.51
